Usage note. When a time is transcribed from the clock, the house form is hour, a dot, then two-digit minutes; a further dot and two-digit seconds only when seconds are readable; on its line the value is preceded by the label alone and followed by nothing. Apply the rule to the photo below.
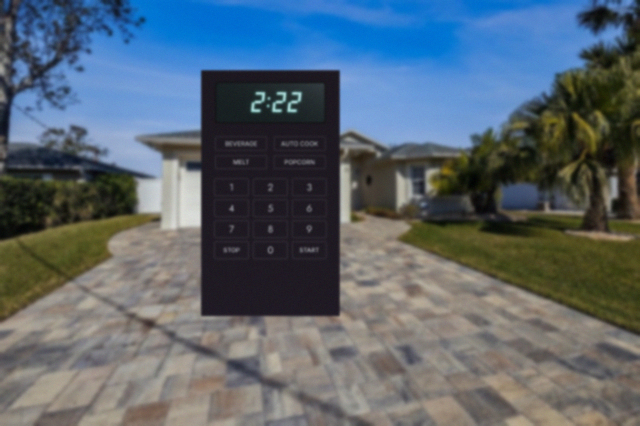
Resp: 2.22
